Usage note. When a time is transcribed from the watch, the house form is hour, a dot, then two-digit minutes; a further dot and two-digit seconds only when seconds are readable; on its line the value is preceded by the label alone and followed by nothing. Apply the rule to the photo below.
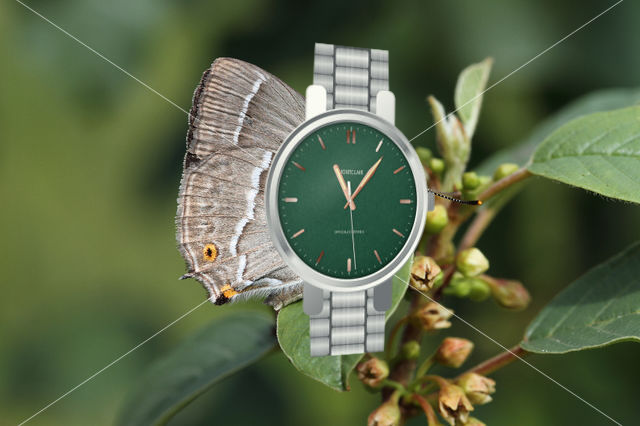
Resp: 11.06.29
